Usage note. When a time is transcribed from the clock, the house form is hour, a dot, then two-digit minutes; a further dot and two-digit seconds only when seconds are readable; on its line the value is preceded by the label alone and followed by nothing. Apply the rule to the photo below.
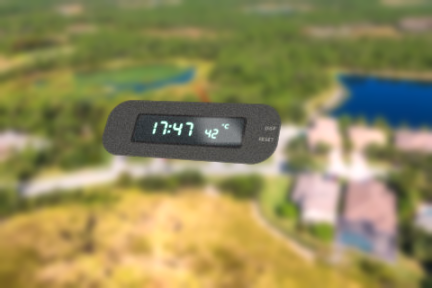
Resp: 17.47
